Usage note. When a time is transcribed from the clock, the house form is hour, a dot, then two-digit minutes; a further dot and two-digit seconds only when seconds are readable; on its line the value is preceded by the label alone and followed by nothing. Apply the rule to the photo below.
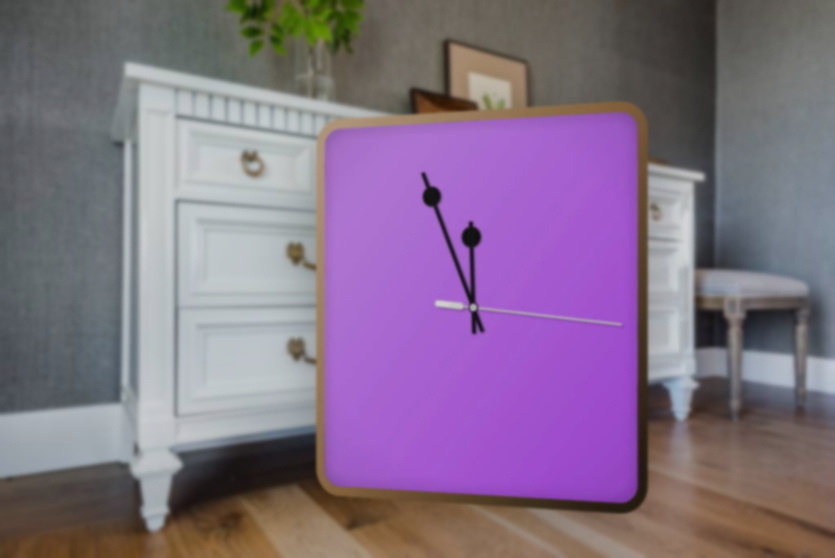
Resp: 11.56.16
